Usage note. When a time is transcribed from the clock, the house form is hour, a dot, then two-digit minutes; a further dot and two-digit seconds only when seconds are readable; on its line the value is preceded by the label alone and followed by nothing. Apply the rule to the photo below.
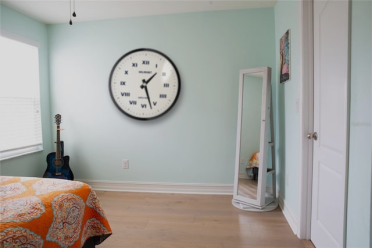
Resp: 1.27
